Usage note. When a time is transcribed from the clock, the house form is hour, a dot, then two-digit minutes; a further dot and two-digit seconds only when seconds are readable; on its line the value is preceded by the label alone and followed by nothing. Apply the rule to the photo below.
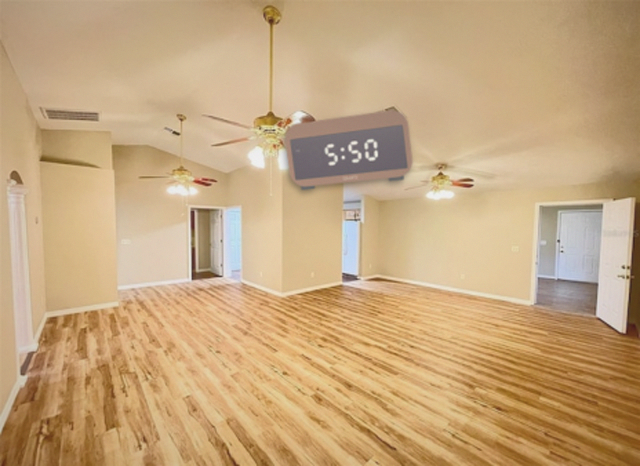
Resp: 5.50
